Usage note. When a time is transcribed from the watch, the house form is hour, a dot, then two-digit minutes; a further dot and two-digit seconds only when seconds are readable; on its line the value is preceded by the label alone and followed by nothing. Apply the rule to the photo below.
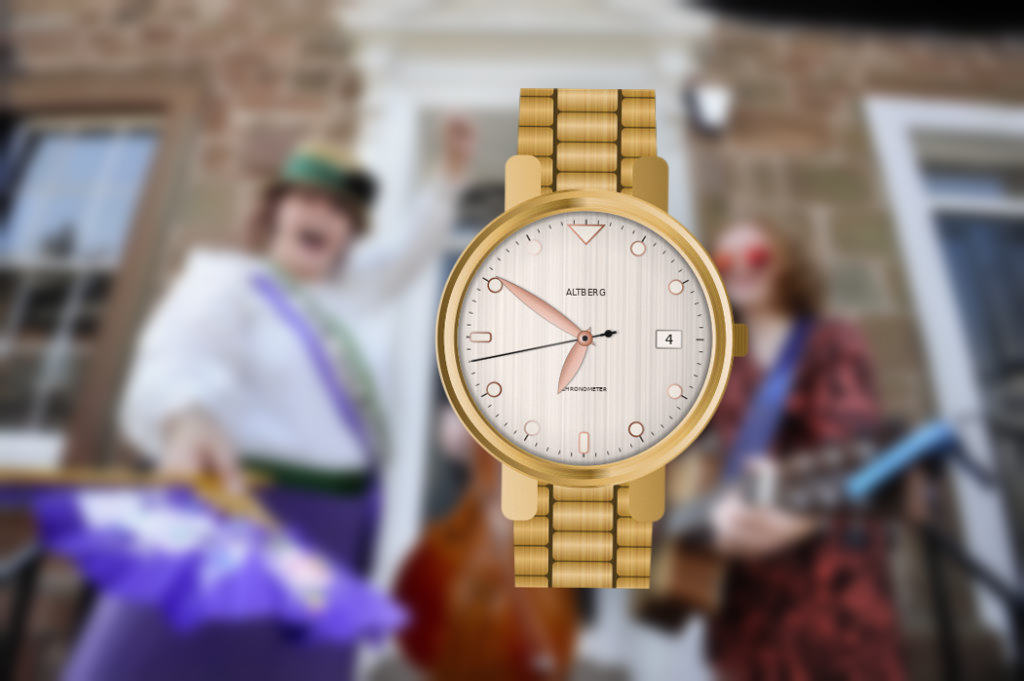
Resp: 6.50.43
